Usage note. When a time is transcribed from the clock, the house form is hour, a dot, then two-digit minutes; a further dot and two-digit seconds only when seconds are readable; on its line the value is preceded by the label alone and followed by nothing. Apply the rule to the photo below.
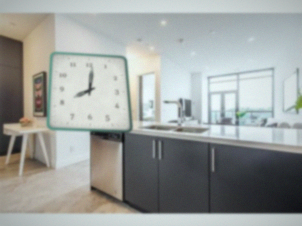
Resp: 8.01
